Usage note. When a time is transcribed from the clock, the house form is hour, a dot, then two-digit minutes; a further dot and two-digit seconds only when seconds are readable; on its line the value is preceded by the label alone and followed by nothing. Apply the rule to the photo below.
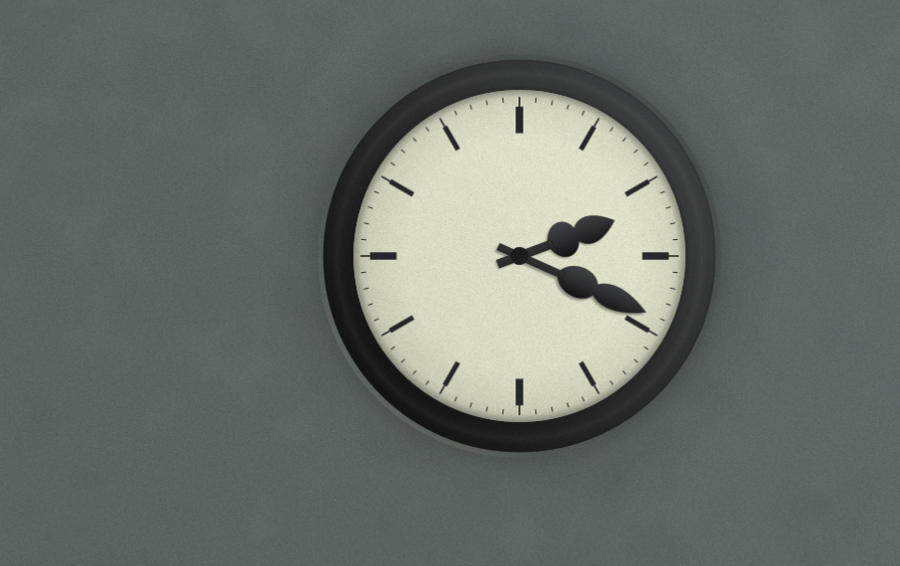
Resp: 2.19
